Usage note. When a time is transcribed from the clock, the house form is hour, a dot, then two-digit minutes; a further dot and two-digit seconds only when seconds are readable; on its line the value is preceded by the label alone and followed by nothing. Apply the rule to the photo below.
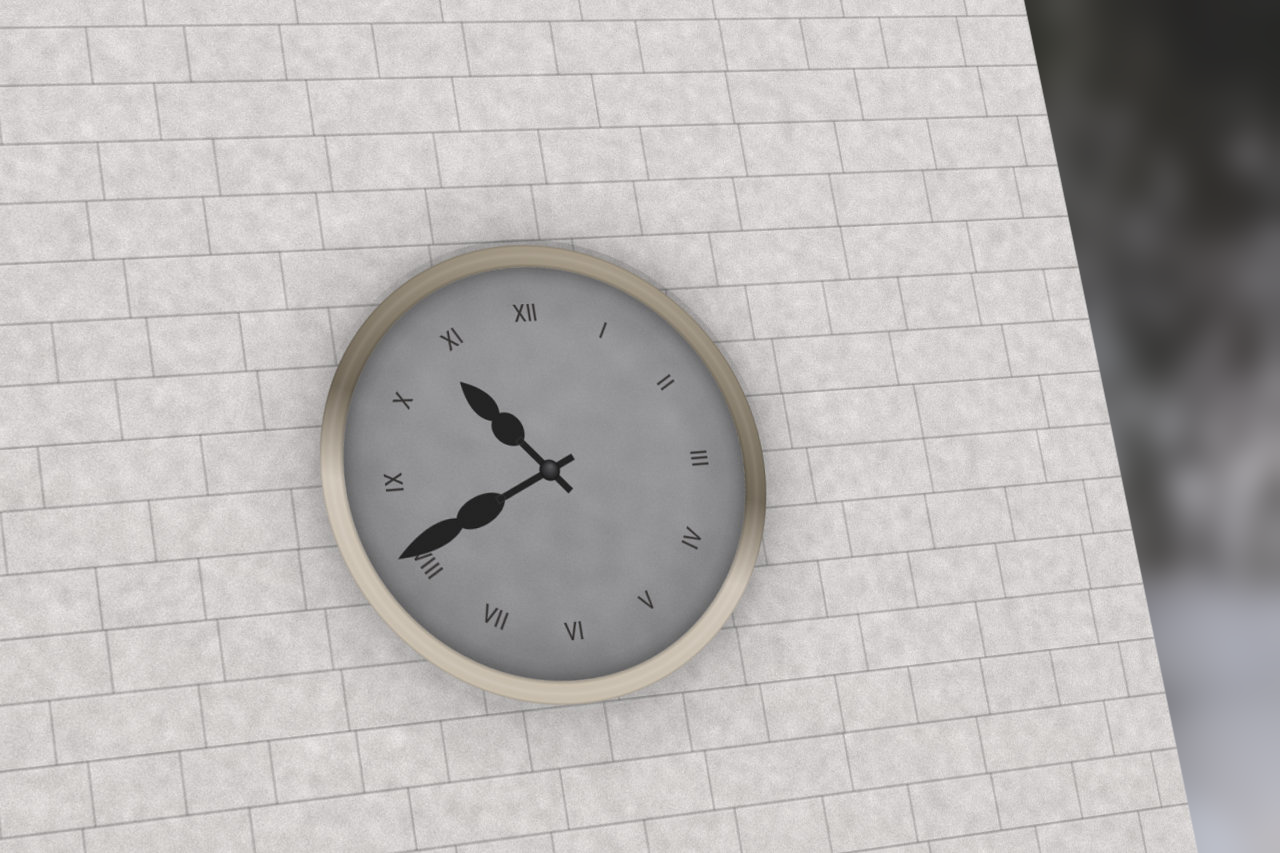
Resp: 10.41
